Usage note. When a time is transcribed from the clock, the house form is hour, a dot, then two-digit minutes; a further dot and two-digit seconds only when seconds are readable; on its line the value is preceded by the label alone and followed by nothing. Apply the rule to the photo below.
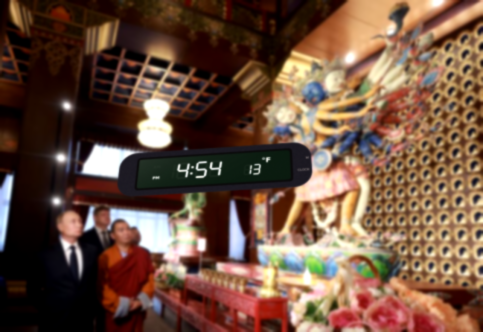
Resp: 4.54
